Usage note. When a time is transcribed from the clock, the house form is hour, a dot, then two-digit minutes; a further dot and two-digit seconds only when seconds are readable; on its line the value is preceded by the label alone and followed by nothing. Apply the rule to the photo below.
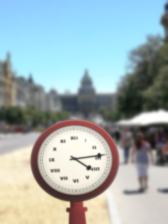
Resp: 4.14
